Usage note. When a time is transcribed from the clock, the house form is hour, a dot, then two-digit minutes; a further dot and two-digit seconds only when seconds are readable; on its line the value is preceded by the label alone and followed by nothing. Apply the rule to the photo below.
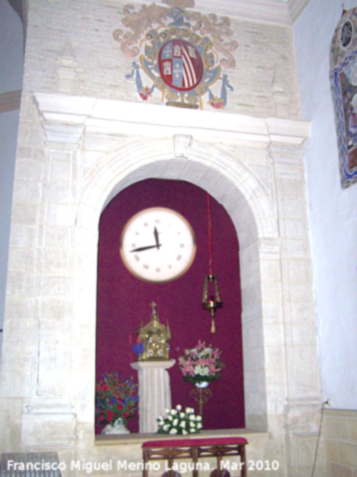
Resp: 11.43
